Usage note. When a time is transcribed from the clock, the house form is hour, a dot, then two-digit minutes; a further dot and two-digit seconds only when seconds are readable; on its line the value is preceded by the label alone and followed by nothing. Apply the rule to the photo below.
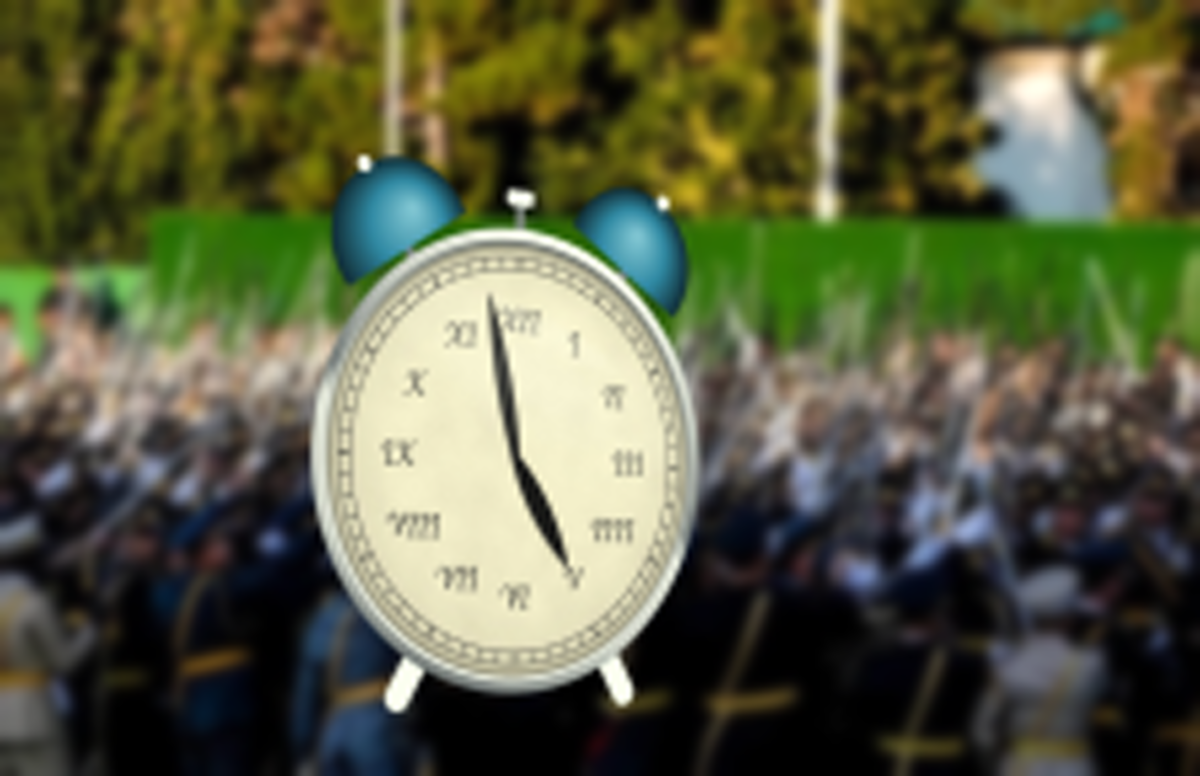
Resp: 4.58
